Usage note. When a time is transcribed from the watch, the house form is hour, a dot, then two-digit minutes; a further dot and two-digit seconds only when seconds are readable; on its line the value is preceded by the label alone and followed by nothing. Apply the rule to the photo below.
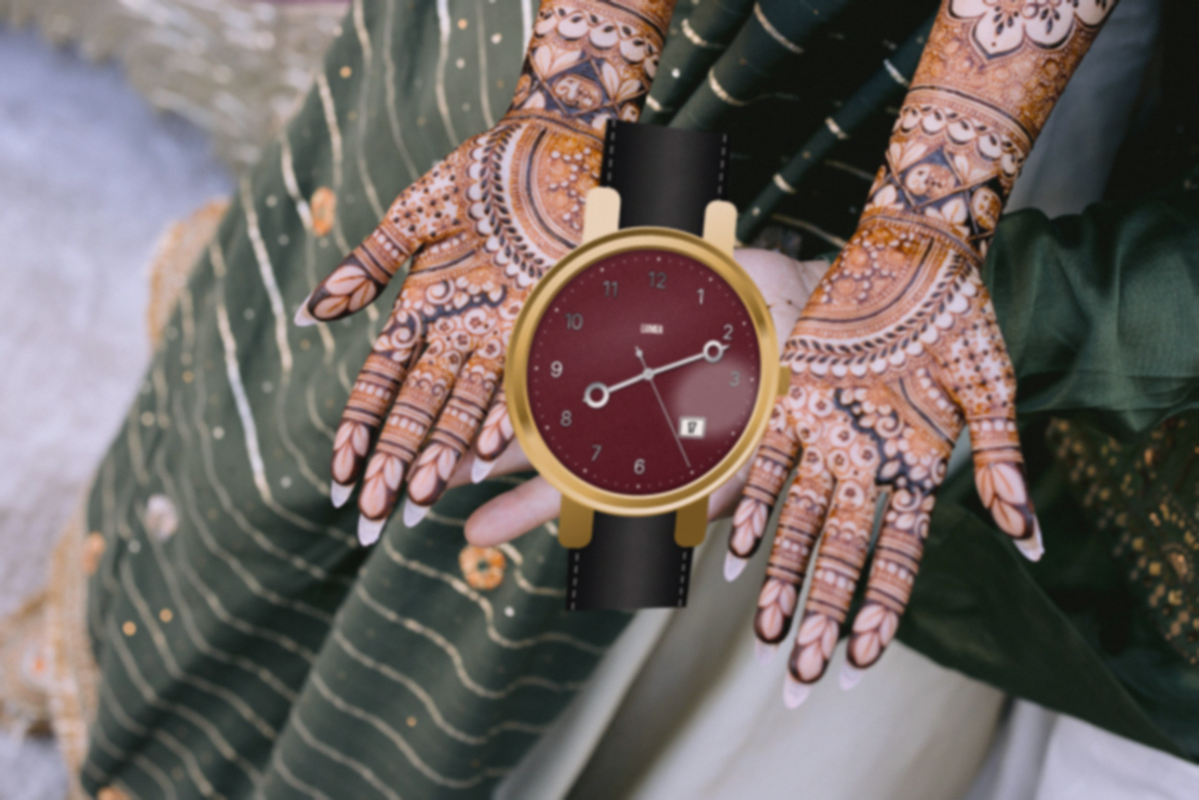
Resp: 8.11.25
